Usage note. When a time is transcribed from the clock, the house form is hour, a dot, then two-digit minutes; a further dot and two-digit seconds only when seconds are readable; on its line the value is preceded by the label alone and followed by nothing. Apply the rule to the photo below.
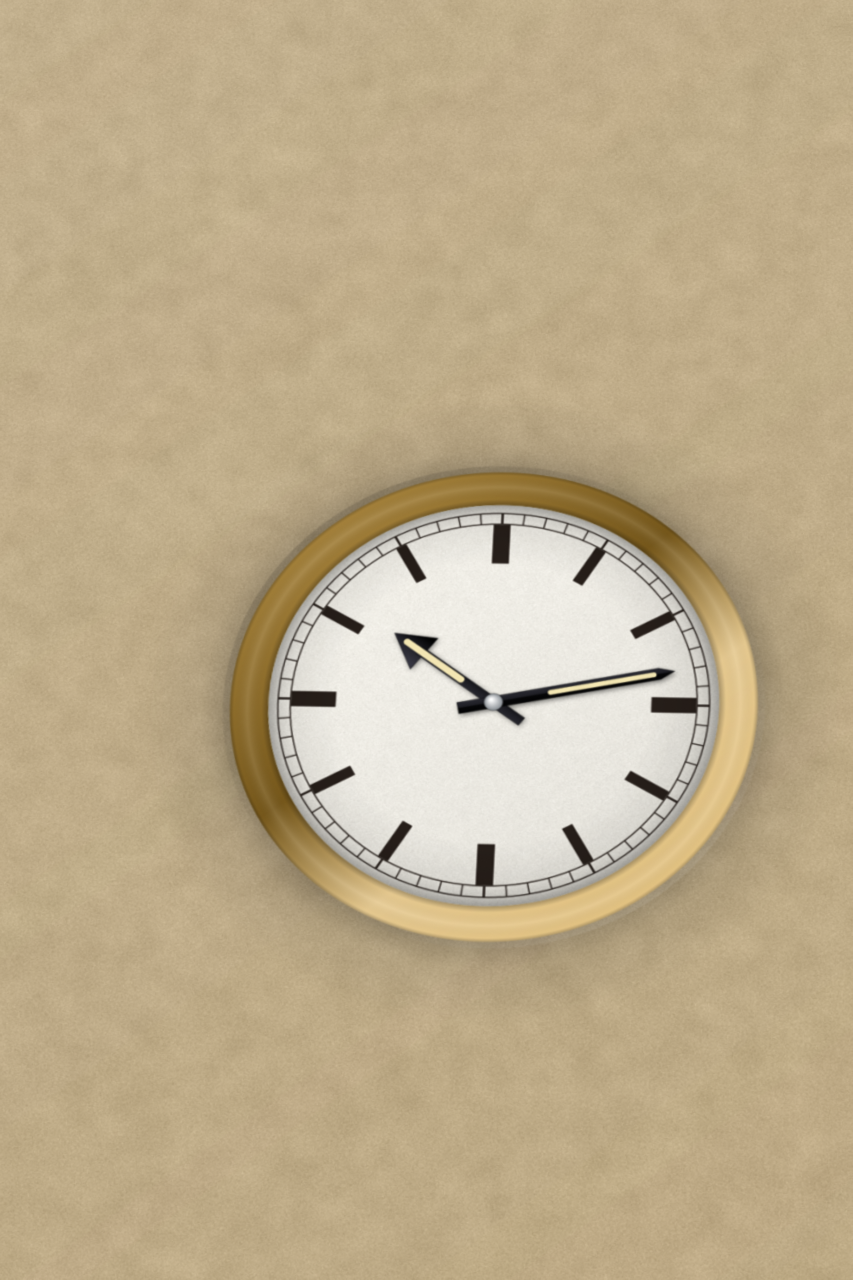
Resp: 10.13
